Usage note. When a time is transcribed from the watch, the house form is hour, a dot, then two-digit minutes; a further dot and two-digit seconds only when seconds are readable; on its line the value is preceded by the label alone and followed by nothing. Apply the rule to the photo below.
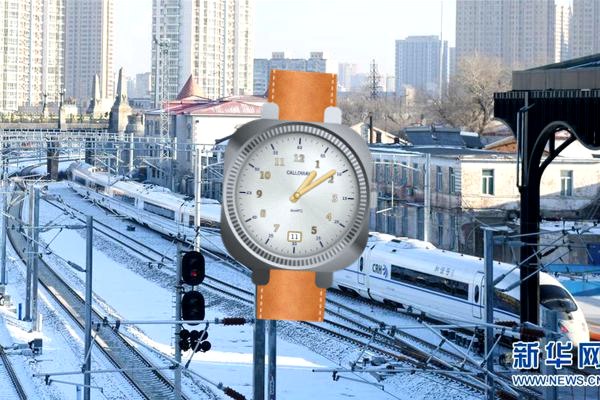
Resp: 1.09
